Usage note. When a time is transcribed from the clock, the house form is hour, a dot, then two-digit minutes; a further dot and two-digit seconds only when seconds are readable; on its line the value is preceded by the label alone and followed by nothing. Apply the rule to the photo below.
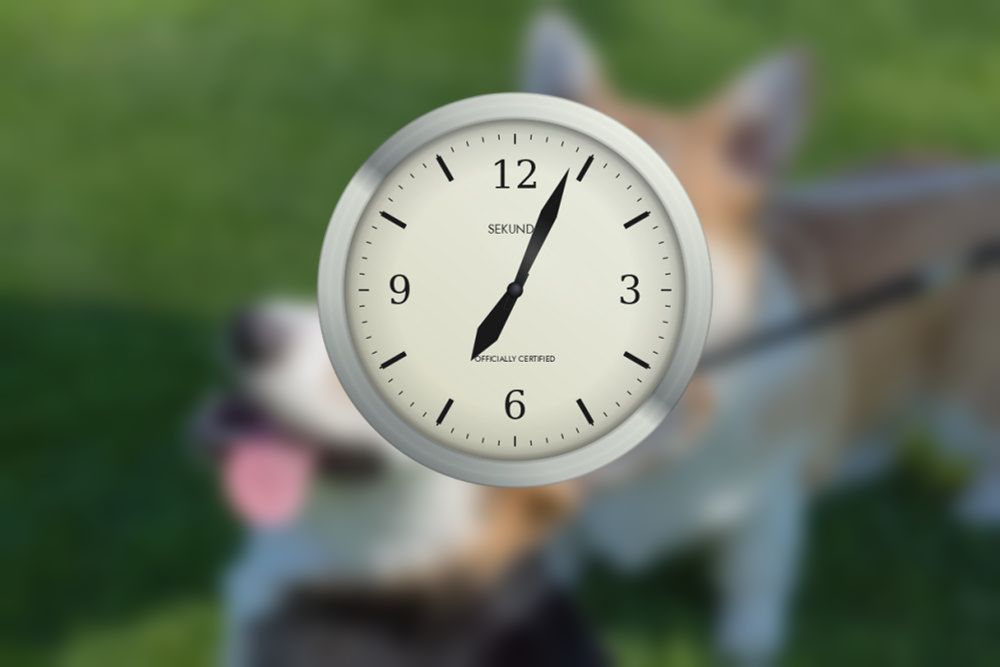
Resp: 7.04
